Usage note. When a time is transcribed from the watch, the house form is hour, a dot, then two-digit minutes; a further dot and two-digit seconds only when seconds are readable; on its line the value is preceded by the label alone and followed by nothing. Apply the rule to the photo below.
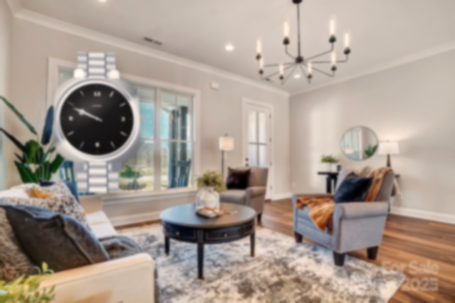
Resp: 9.49
